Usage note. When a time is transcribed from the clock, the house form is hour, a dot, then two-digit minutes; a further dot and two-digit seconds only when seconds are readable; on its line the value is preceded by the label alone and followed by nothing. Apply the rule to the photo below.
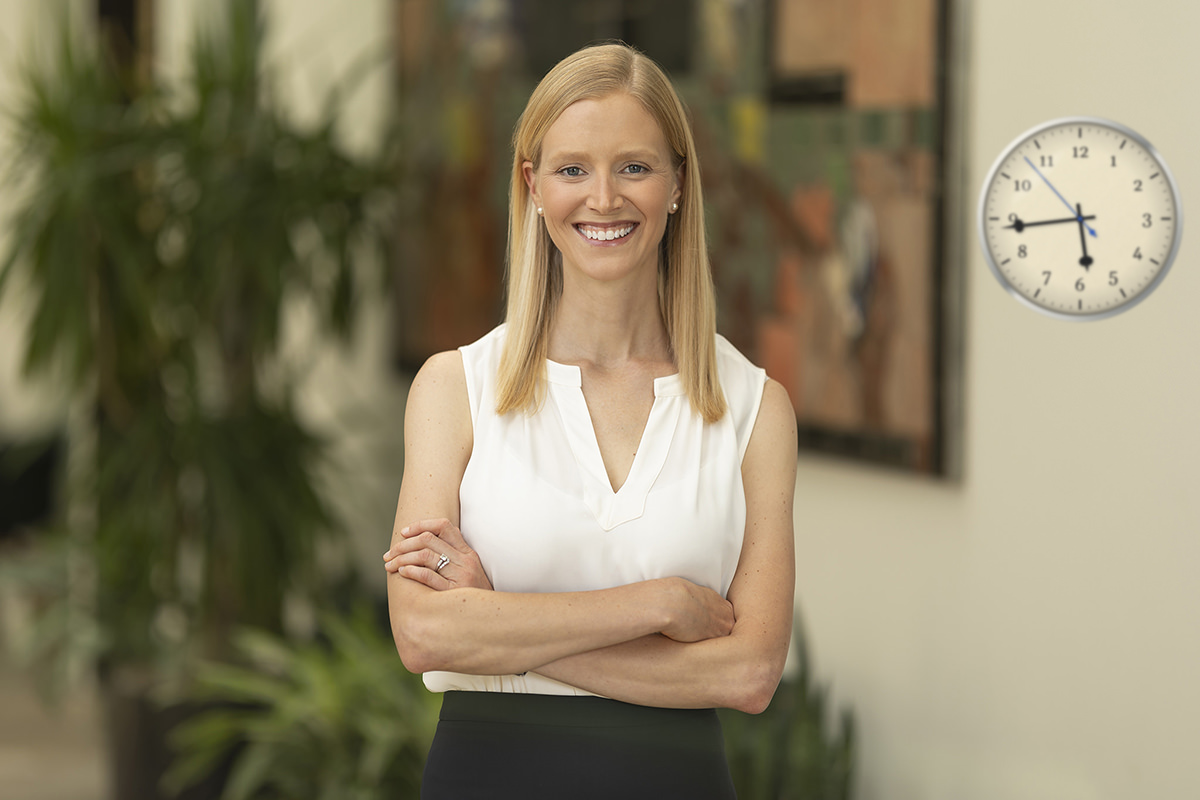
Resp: 5.43.53
